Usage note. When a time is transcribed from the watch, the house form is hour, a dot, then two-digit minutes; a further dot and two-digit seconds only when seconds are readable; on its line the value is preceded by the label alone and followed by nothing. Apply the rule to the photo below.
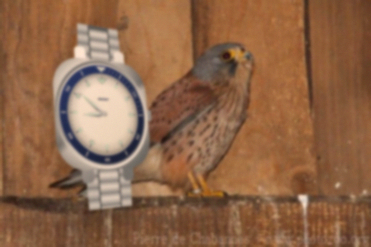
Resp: 8.51
